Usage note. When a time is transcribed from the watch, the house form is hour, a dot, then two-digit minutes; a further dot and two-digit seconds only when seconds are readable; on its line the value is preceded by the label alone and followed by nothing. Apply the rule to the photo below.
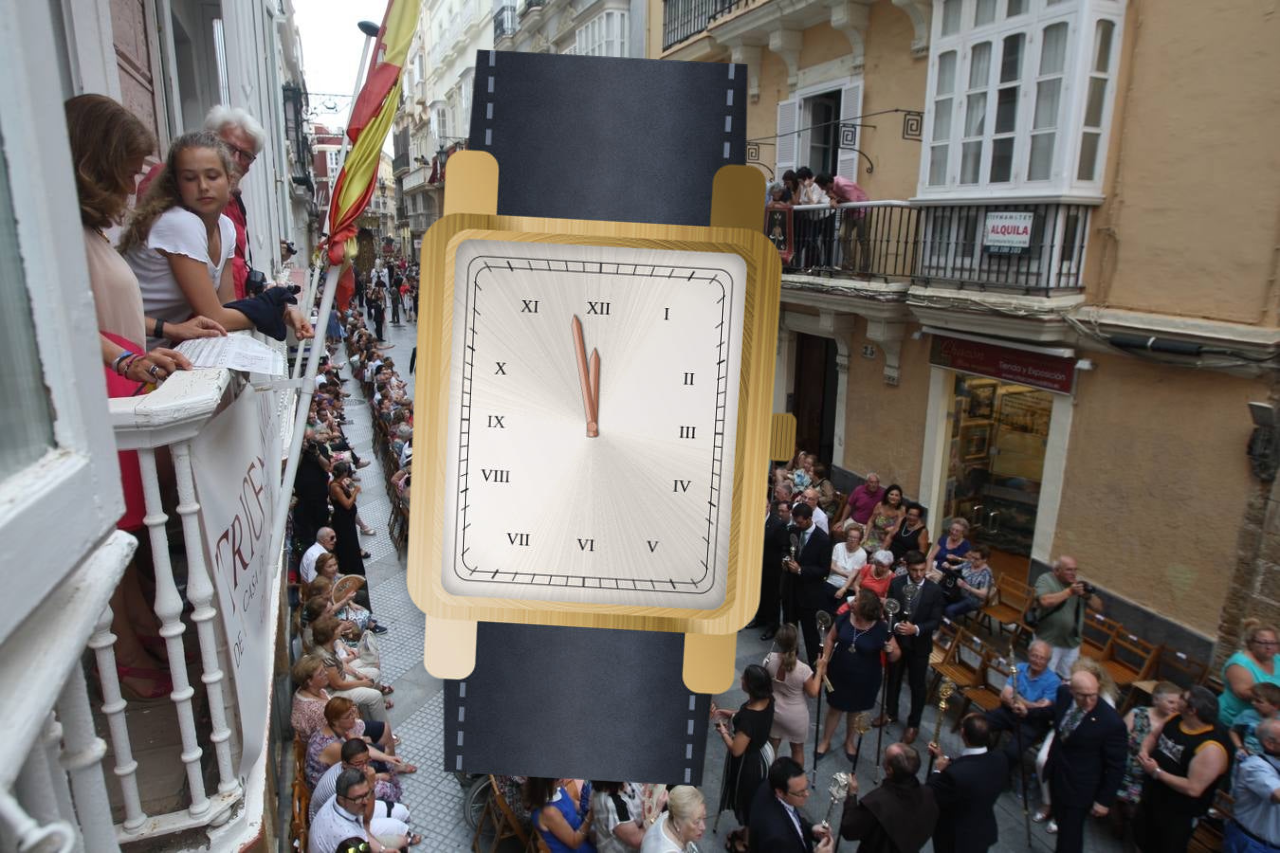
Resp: 11.58
